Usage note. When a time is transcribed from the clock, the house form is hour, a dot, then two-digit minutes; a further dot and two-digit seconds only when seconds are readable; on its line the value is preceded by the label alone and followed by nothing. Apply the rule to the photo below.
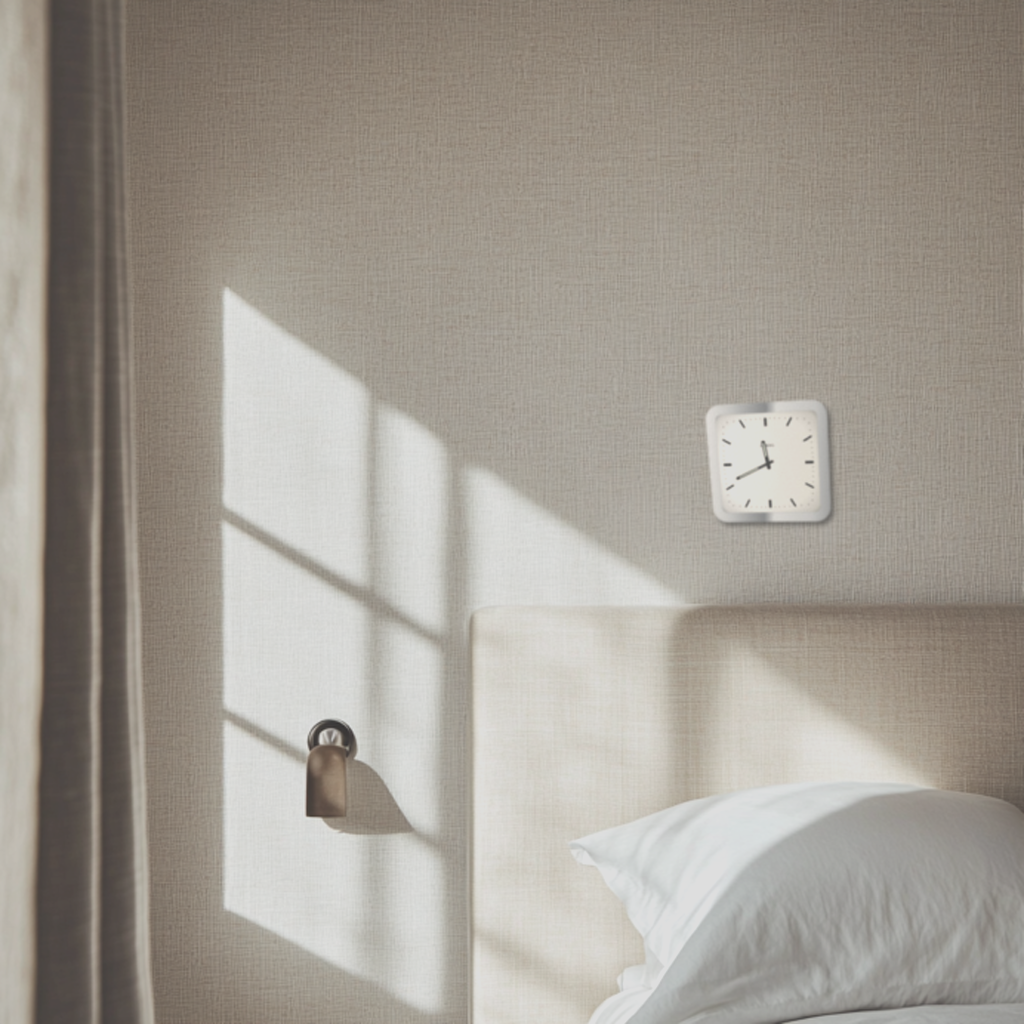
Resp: 11.41
